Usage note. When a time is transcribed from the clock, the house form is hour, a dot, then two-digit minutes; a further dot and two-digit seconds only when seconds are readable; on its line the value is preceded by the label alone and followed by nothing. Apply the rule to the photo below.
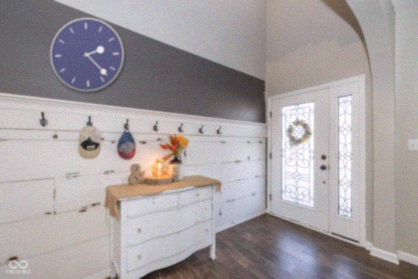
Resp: 2.23
